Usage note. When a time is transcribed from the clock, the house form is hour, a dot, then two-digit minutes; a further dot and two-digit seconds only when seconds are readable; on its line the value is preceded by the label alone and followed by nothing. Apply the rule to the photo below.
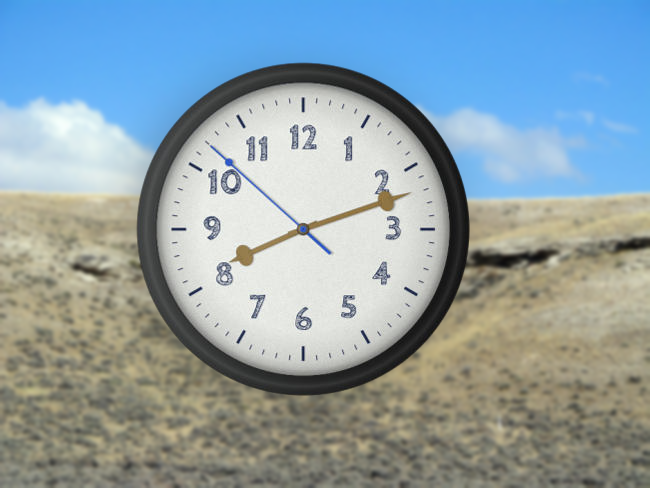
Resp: 8.11.52
